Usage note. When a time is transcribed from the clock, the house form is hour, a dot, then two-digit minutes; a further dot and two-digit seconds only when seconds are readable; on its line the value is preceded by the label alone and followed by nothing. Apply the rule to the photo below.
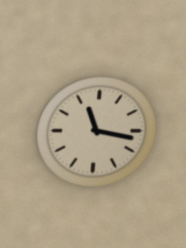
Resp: 11.17
